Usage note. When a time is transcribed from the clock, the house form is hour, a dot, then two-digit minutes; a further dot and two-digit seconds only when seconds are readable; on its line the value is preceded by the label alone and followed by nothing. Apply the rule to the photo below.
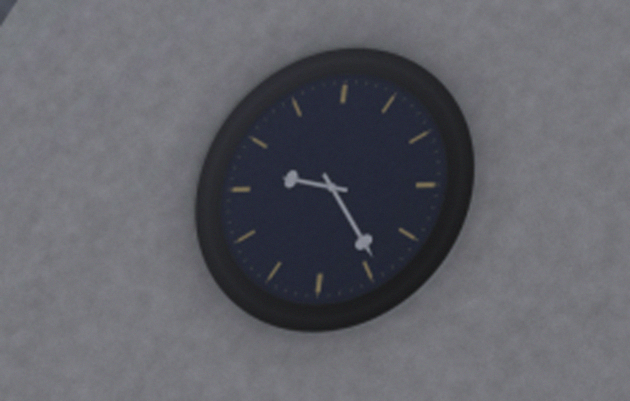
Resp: 9.24
